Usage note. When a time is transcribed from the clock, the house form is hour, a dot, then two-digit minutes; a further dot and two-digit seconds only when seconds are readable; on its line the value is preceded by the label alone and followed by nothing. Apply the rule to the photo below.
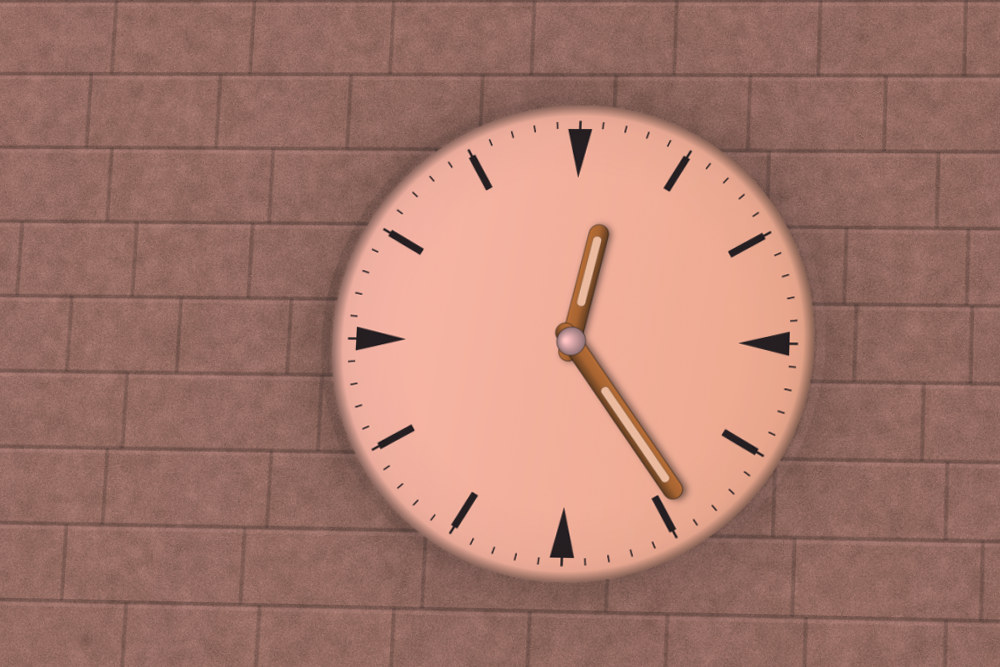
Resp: 12.24
